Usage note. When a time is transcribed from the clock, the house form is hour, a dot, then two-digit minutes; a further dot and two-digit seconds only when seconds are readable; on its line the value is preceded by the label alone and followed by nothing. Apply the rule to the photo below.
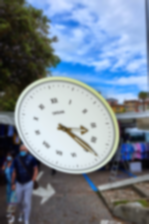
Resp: 3.24
